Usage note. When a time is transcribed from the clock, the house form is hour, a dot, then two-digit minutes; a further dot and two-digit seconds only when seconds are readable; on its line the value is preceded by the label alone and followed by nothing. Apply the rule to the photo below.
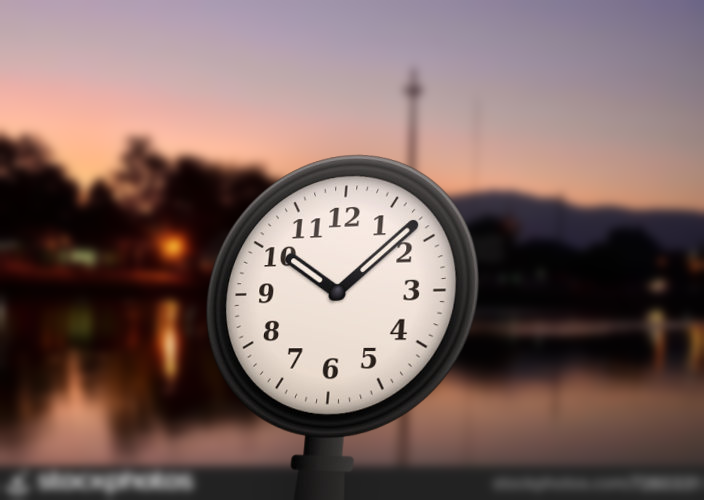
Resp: 10.08
